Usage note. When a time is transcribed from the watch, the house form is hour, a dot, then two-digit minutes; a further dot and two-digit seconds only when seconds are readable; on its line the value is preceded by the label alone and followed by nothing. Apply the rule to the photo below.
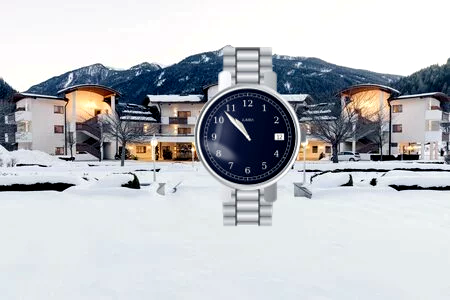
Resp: 10.53
